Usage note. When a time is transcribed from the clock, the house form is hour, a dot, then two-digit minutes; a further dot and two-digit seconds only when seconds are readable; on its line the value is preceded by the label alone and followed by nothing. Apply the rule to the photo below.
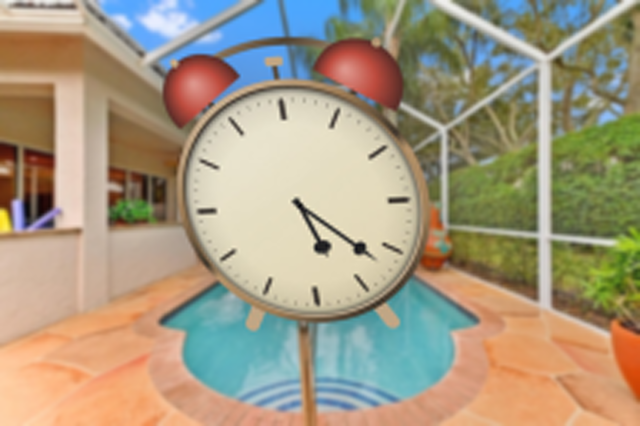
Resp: 5.22
